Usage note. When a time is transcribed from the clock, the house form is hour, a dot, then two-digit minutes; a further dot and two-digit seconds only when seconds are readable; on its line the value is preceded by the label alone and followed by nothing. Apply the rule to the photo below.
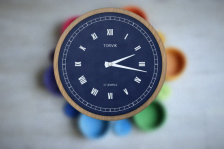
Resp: 2.17
